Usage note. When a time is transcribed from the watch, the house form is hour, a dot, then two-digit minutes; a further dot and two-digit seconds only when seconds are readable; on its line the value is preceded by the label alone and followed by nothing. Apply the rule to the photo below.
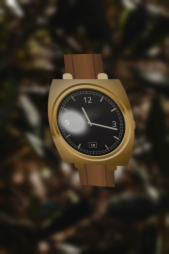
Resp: 11.17
